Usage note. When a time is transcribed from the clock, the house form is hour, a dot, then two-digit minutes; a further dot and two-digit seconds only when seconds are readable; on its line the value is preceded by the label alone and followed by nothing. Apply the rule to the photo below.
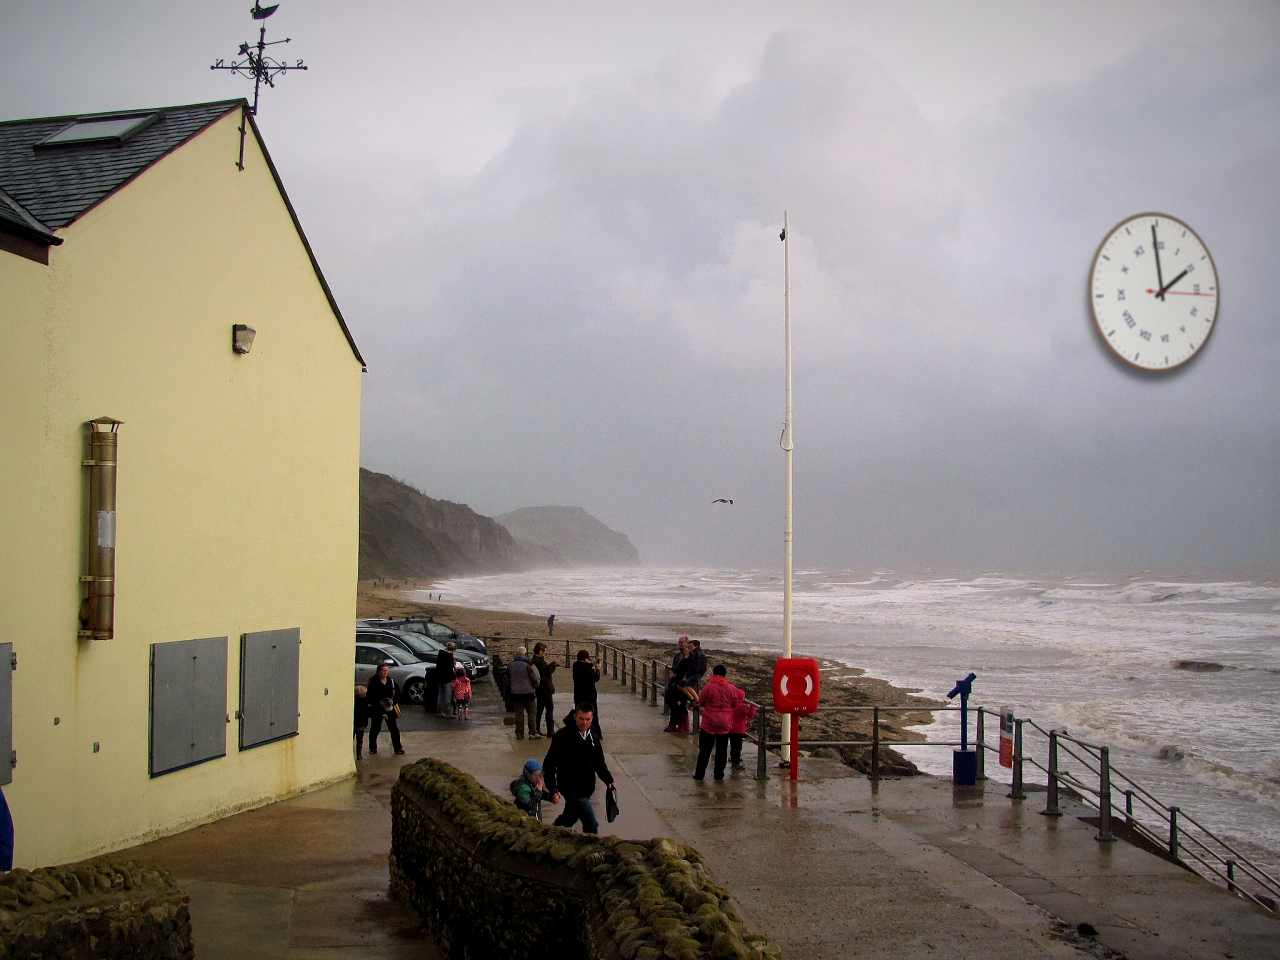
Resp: 1.59.16
